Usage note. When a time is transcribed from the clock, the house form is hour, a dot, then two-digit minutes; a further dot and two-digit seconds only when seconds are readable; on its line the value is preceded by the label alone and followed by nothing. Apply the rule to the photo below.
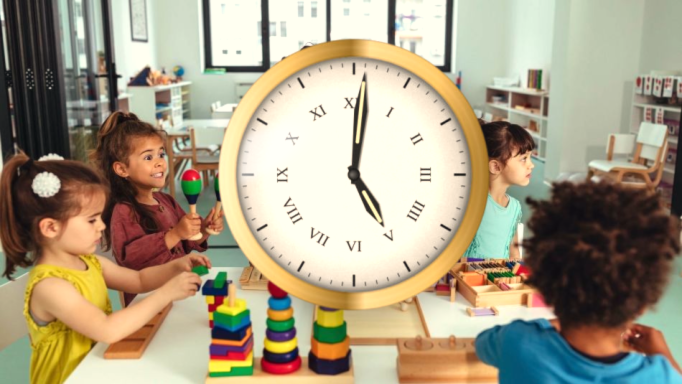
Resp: 5.01
